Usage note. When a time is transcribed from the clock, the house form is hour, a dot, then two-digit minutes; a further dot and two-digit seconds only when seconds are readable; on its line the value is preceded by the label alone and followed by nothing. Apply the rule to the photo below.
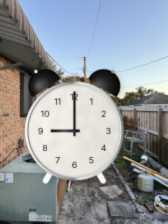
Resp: 9.00
